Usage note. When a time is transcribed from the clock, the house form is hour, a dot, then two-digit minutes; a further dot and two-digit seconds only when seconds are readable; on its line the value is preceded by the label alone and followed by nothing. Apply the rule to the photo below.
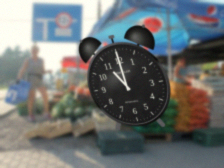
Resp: 11.00
